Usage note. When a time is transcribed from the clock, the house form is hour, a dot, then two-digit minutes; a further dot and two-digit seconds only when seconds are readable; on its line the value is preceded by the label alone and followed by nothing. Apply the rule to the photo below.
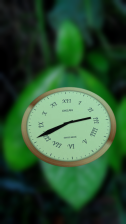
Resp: 2.41
